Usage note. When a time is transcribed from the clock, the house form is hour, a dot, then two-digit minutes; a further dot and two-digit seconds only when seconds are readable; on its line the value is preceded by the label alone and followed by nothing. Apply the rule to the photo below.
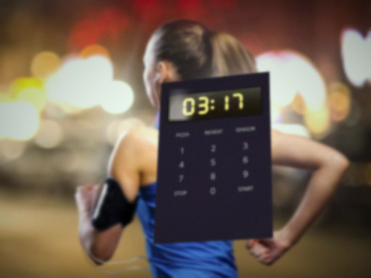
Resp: 3.17
